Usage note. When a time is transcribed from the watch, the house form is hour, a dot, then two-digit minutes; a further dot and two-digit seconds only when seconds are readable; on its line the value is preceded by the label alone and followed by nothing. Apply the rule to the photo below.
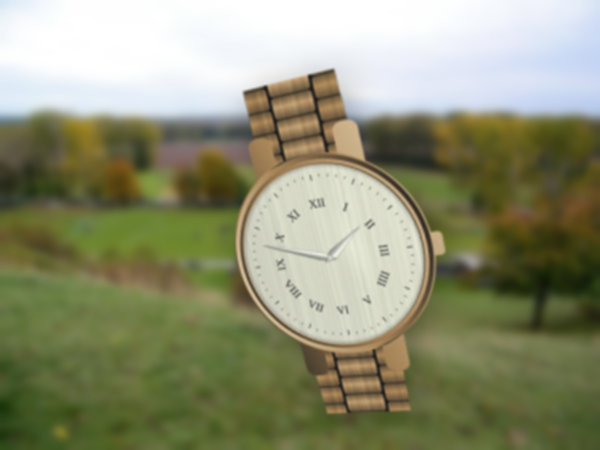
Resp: 1.48
